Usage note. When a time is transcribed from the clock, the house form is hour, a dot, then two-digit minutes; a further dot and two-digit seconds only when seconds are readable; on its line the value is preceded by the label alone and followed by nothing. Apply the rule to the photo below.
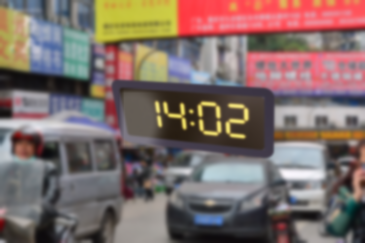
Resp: 14.02
